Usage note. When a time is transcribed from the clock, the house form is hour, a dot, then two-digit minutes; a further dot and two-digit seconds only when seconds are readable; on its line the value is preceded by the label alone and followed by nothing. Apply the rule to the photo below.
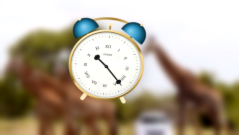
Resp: 10.23
